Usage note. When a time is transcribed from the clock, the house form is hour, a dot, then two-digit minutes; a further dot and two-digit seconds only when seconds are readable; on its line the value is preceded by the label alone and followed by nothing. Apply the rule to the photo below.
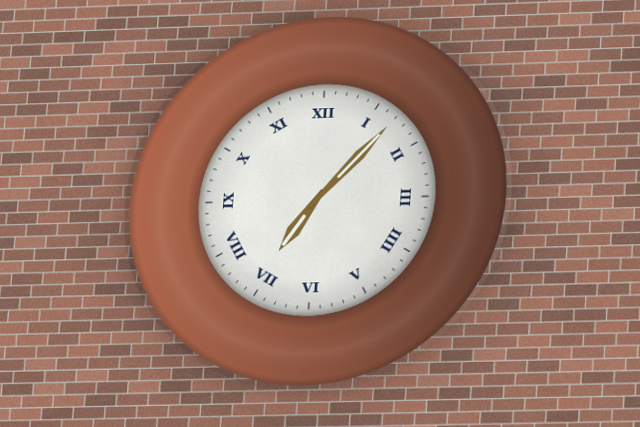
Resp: 7.07
